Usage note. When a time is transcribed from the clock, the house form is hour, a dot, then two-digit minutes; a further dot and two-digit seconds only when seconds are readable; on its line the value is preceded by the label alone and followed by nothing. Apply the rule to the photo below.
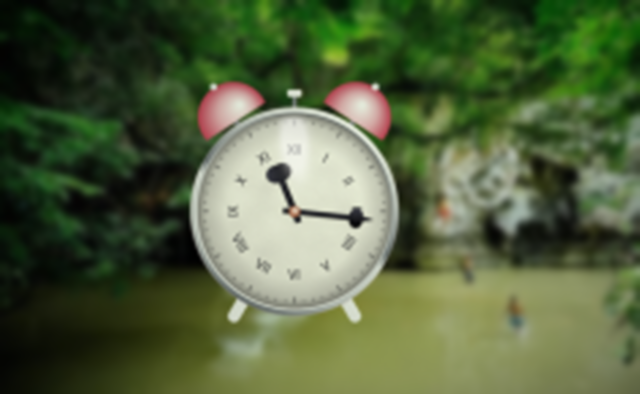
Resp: 11.16
